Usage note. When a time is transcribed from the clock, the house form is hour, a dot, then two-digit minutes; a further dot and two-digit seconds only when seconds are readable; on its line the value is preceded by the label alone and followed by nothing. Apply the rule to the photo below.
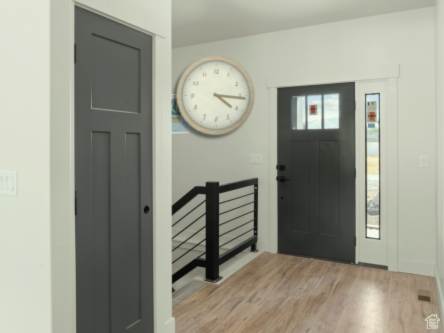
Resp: 4.16
